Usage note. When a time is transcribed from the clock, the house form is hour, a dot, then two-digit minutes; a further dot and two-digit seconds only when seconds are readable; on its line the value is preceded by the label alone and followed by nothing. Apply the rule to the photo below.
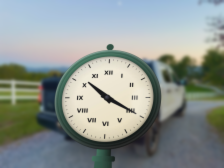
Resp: 10.20
